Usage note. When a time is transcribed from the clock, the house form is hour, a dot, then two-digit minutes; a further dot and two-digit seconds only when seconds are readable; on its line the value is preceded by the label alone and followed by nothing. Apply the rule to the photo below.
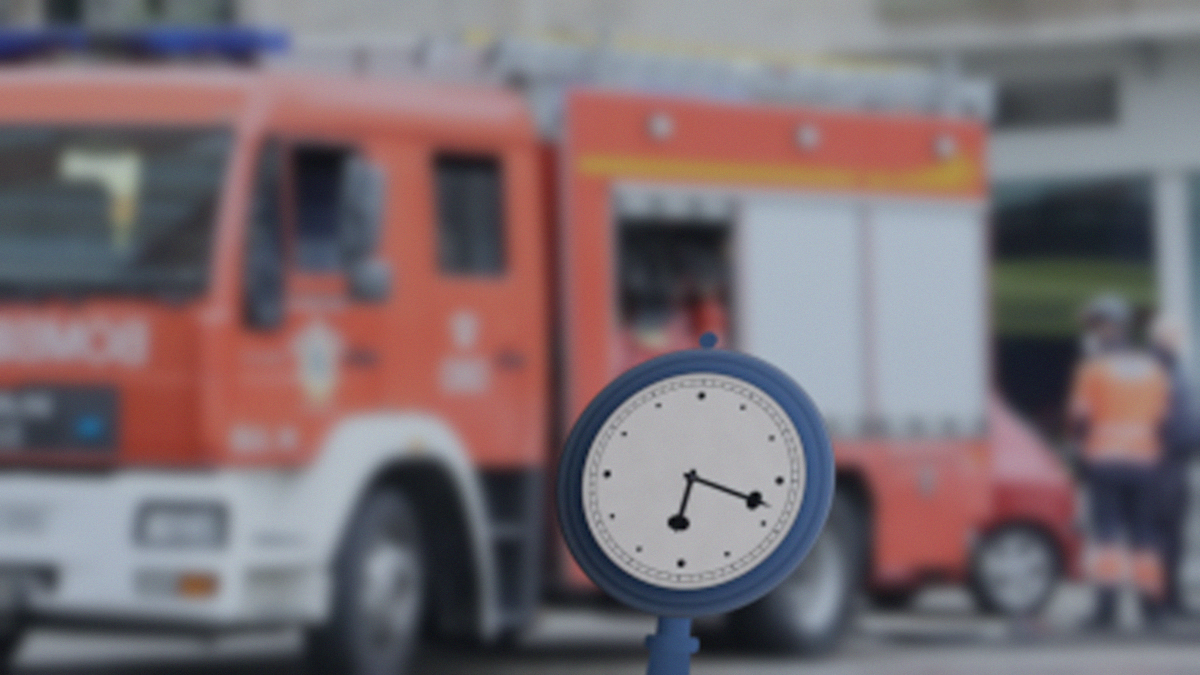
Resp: 6.18
